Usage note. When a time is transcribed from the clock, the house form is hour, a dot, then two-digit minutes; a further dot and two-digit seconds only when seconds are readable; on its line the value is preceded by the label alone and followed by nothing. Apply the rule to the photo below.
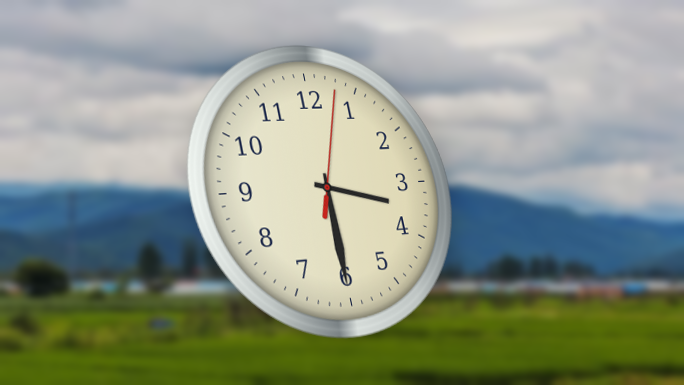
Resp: 3.30.03
